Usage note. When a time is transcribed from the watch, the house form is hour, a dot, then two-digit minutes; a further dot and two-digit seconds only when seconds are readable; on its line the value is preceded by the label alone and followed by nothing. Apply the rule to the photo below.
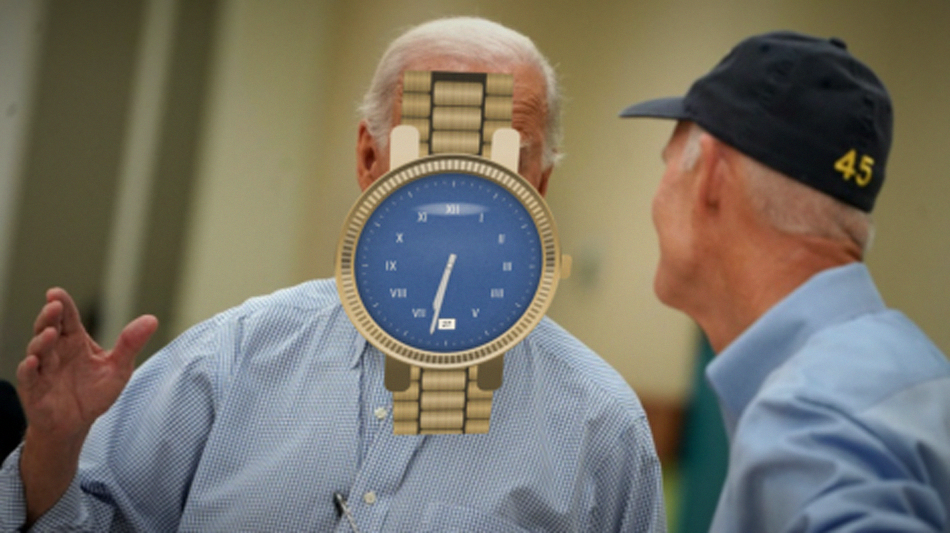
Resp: 6.32
